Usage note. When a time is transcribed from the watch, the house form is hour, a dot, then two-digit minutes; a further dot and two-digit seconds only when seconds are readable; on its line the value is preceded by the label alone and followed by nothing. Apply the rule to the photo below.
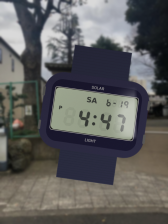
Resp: 4.47
